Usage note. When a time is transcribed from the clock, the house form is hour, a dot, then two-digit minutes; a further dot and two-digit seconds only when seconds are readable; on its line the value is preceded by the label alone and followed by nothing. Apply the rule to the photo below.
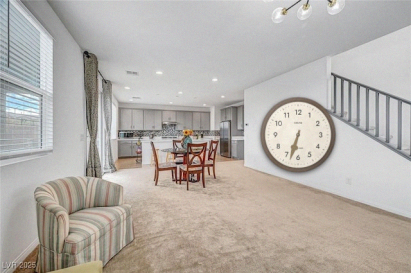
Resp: 6.33
